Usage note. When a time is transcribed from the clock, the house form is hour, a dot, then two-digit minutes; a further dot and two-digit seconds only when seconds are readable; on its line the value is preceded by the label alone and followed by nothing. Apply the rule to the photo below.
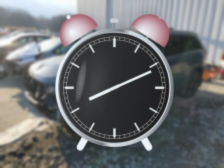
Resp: 8.11
